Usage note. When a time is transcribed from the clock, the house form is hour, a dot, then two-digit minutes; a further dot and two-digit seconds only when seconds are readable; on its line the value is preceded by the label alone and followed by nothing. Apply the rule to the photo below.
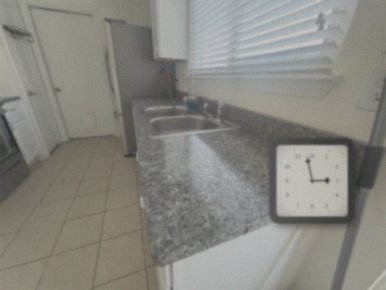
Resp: 2.58
